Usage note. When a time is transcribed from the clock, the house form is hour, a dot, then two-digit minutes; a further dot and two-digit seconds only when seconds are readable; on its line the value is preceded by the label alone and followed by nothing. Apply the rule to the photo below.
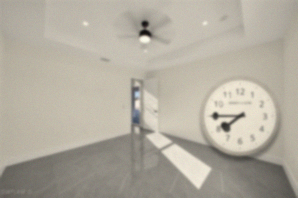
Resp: 7.45
